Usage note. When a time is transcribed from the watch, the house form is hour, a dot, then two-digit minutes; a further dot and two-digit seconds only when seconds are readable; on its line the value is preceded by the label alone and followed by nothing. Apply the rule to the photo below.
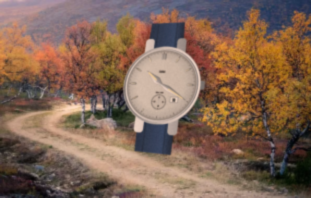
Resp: 10.20
